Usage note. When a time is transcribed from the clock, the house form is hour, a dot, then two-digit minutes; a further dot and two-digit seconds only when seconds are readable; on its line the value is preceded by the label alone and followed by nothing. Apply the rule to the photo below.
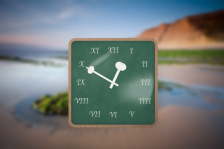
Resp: 12.50
